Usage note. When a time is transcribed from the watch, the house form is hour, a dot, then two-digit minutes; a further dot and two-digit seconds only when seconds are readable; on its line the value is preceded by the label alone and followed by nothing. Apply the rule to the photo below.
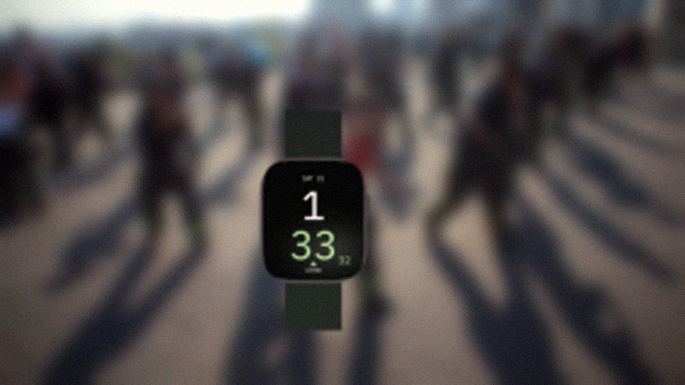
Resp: 1.33
